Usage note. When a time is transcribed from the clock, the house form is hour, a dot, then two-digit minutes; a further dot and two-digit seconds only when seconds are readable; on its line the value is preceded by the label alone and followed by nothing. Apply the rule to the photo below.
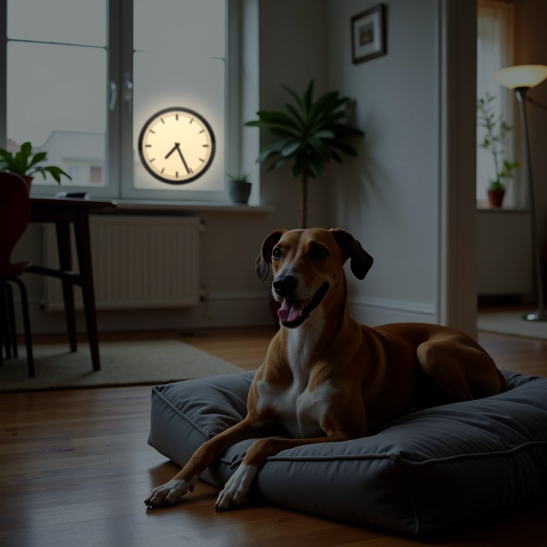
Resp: 7.26
